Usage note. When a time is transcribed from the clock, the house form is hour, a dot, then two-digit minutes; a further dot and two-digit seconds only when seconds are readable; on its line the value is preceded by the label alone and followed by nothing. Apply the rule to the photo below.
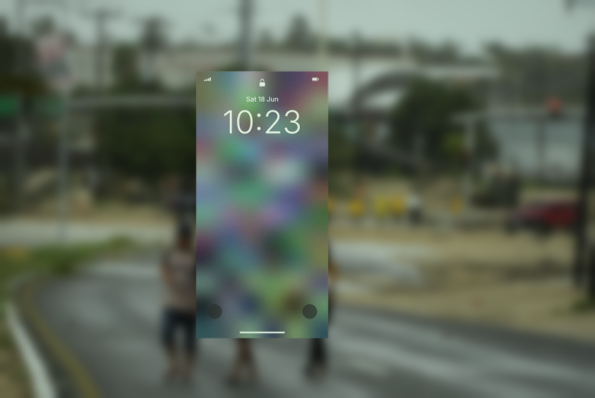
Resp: 10.23
